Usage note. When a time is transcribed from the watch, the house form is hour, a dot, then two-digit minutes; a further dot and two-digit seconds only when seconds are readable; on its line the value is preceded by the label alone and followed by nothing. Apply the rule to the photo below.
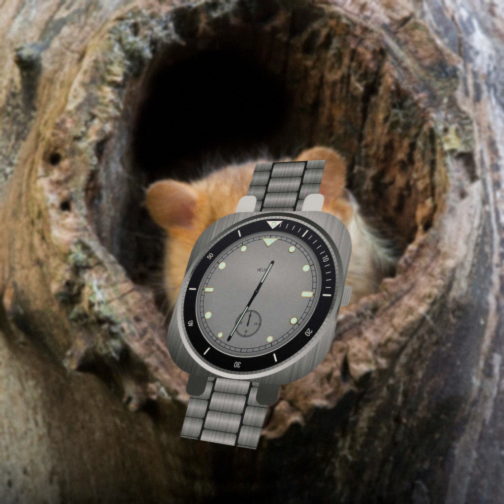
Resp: 12.33
